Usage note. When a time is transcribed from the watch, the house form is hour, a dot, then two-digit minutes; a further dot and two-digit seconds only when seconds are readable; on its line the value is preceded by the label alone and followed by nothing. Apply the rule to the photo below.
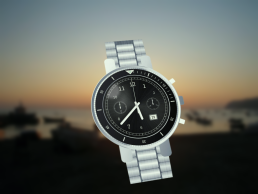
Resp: 5.38
